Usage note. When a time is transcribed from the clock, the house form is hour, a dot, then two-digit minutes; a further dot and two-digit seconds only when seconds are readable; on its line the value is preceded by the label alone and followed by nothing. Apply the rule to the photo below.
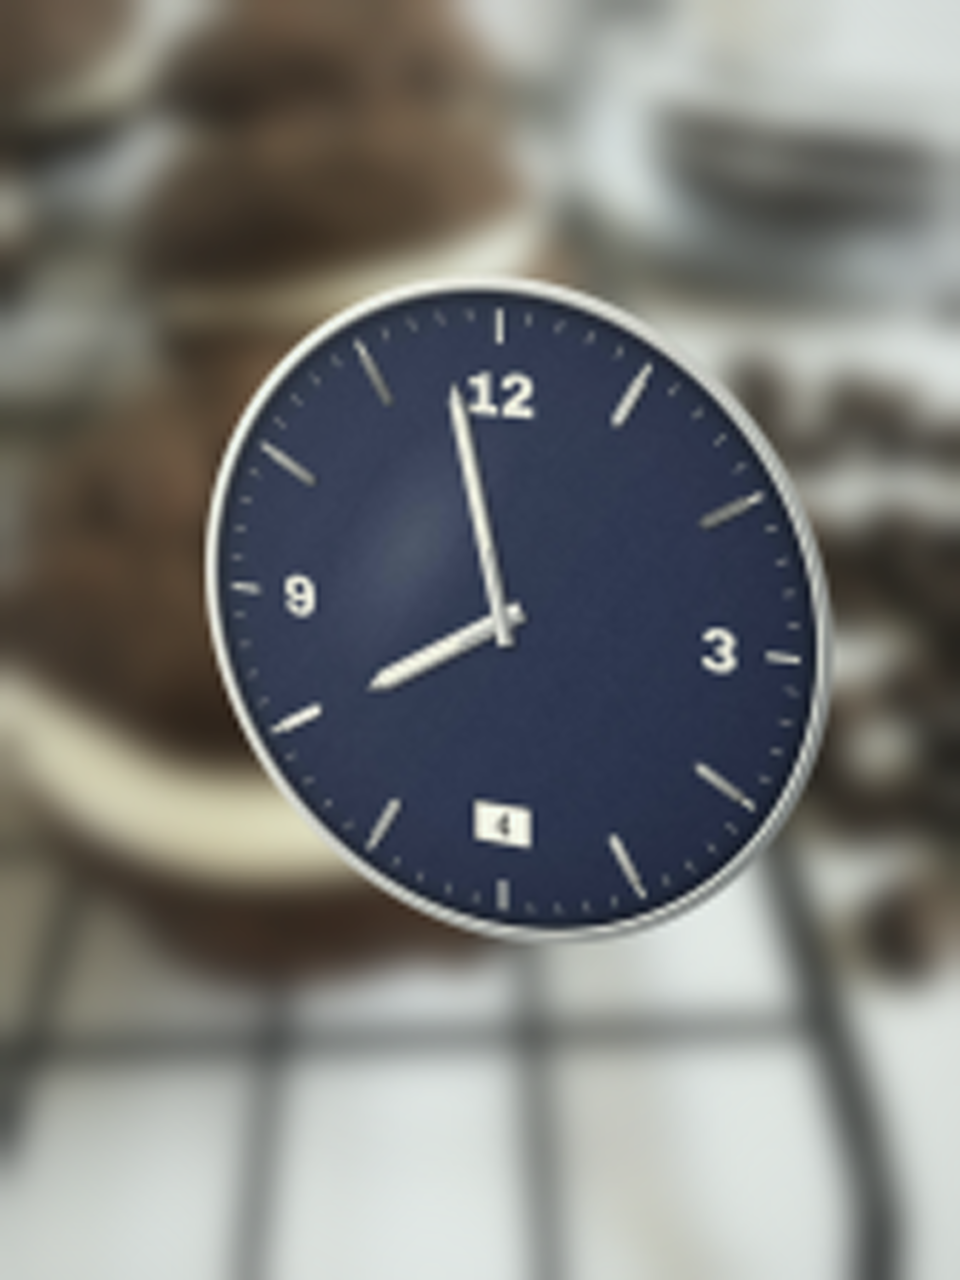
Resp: 7.58
